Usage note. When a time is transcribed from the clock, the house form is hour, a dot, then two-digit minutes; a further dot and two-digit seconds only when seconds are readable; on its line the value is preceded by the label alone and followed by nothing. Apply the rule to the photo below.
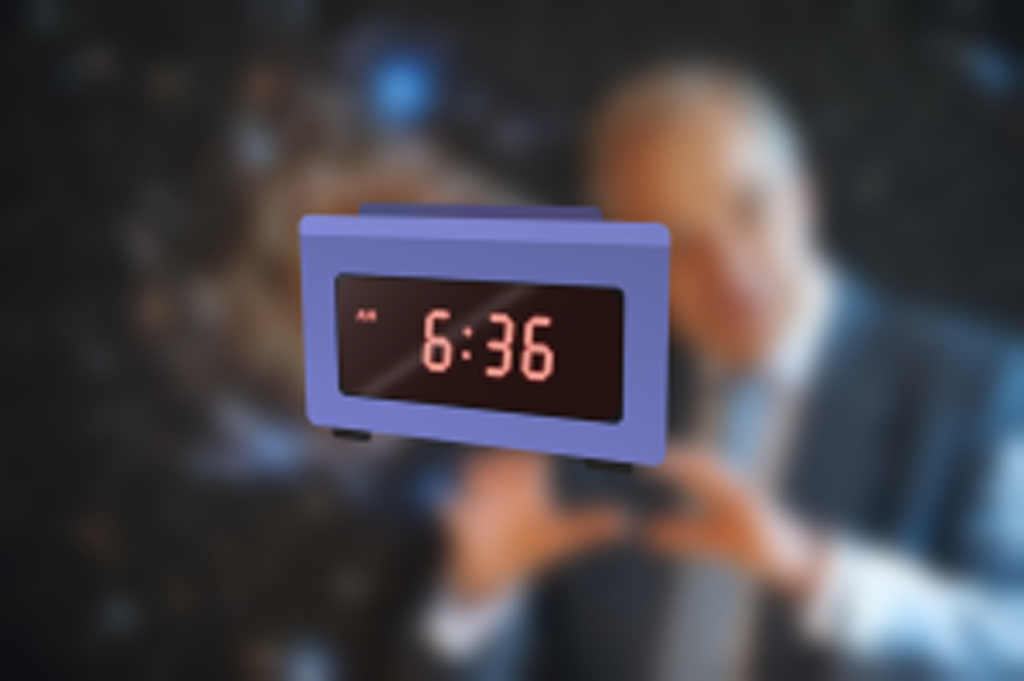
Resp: 6.36
